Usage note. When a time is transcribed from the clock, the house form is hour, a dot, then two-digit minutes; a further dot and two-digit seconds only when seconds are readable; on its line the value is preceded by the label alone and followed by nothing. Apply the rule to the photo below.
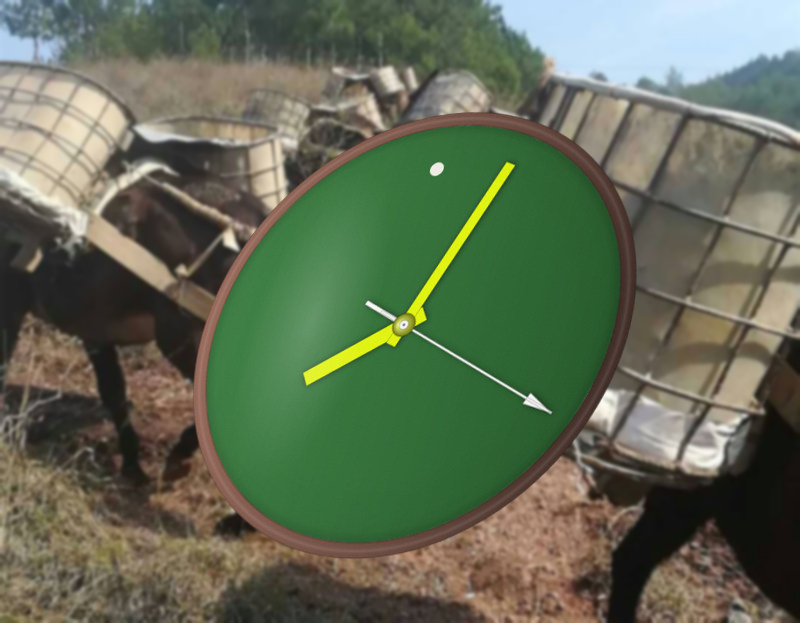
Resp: 8.04.20
